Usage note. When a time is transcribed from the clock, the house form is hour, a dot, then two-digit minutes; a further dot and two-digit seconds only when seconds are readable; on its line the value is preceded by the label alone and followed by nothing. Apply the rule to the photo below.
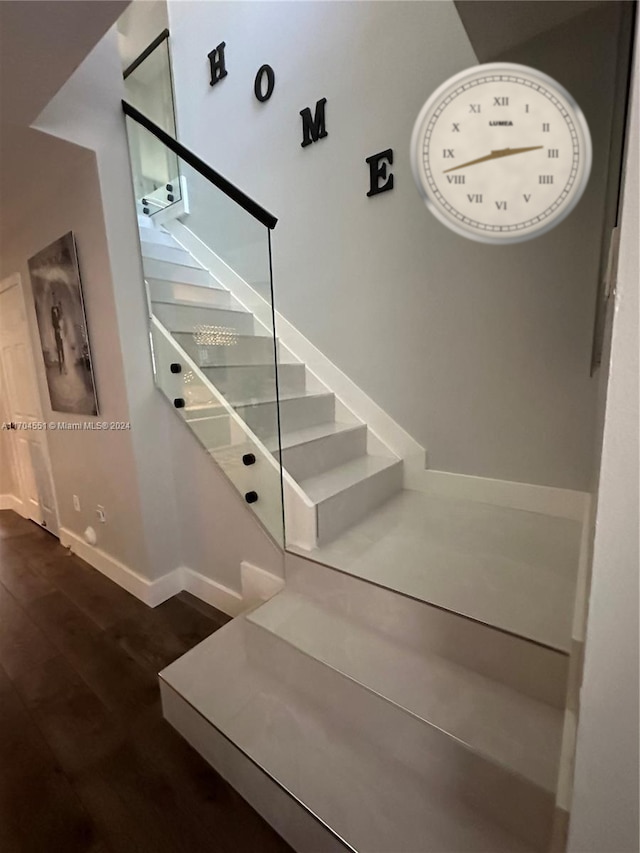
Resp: 2.42
